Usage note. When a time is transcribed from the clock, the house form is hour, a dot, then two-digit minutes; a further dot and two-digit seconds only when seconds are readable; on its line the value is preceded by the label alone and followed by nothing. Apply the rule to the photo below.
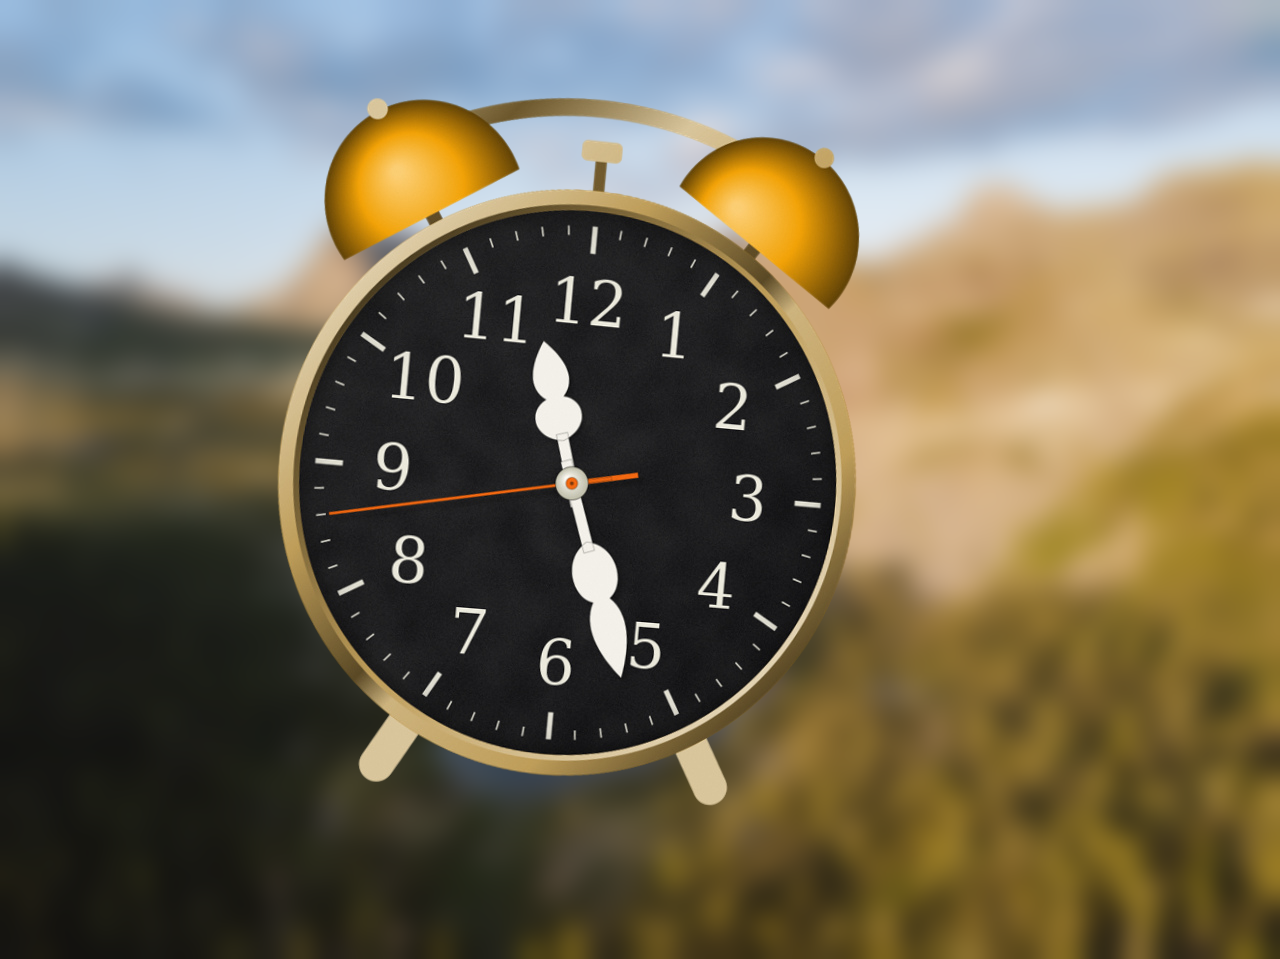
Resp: 11.26.43
